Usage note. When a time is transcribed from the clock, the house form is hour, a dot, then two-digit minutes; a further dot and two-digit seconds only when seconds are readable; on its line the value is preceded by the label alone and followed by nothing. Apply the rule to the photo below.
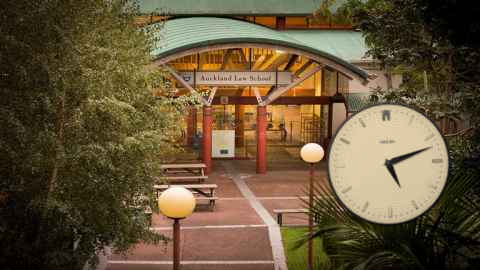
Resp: 5.12
